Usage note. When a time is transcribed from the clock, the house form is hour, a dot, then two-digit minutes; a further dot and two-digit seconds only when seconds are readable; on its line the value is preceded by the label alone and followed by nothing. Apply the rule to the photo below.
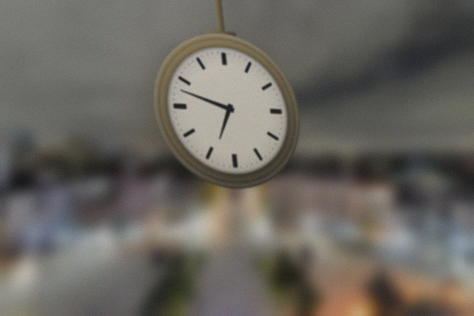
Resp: 6.48
